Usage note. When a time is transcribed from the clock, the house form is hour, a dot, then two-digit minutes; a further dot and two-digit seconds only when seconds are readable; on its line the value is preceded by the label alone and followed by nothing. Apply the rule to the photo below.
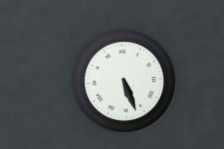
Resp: 5.27
